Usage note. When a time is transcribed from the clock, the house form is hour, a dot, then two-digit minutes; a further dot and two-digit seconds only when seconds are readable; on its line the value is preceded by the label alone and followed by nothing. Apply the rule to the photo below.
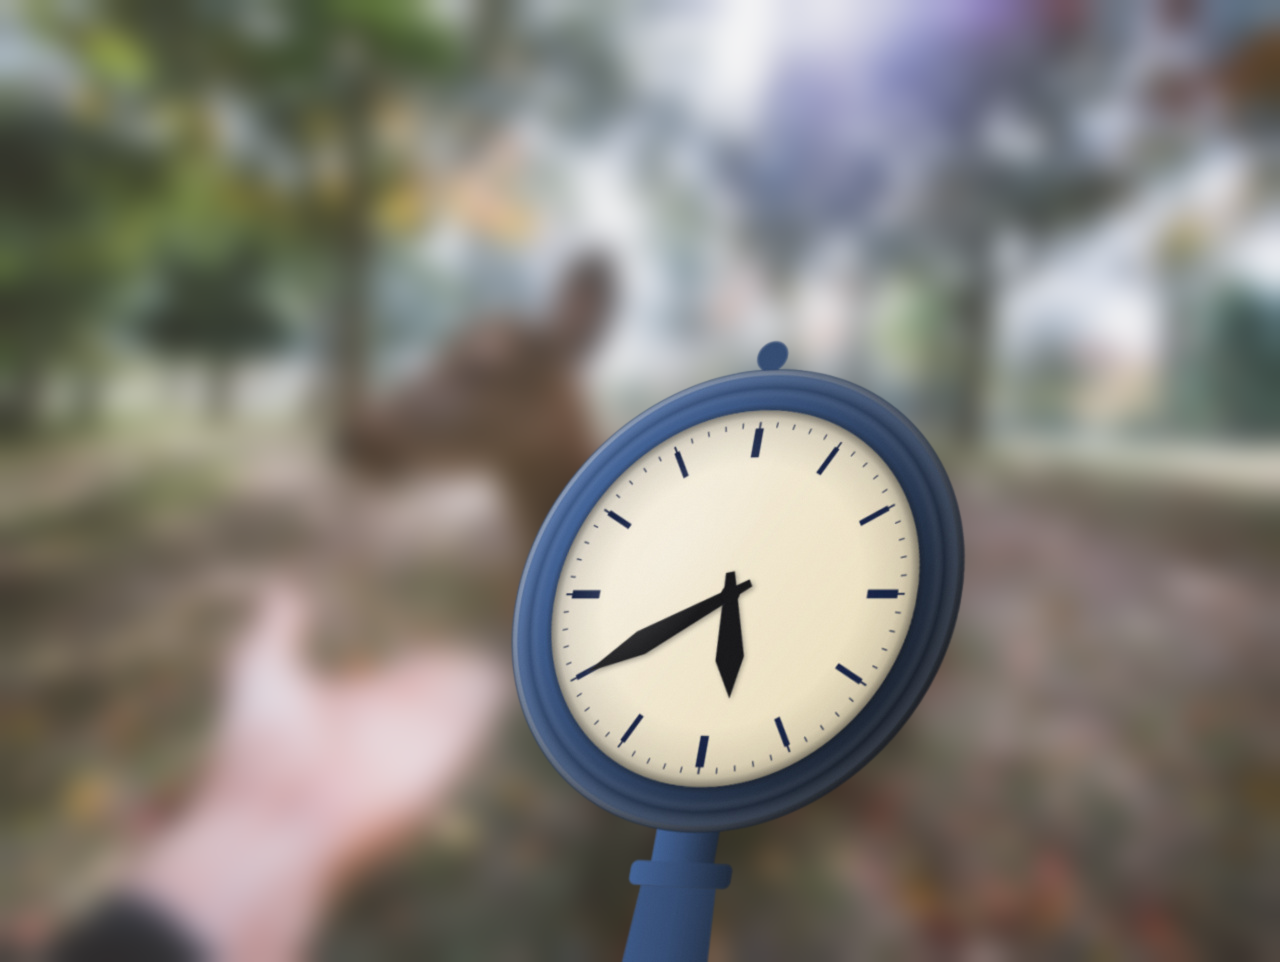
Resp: 5.40
